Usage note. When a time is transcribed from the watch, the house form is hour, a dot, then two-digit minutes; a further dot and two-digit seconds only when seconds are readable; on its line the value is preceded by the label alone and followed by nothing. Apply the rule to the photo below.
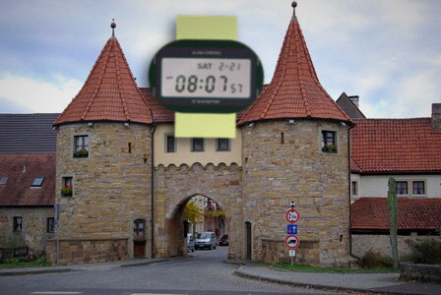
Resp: 8.07
